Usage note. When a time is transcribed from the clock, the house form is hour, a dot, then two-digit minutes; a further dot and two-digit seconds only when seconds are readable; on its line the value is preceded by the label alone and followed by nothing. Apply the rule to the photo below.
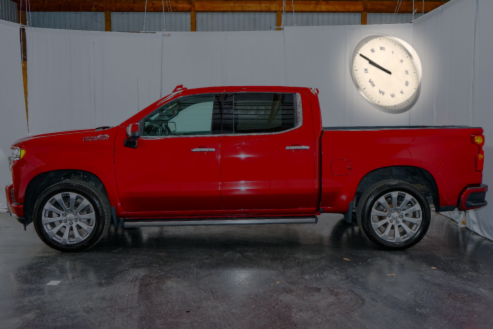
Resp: 9.50
